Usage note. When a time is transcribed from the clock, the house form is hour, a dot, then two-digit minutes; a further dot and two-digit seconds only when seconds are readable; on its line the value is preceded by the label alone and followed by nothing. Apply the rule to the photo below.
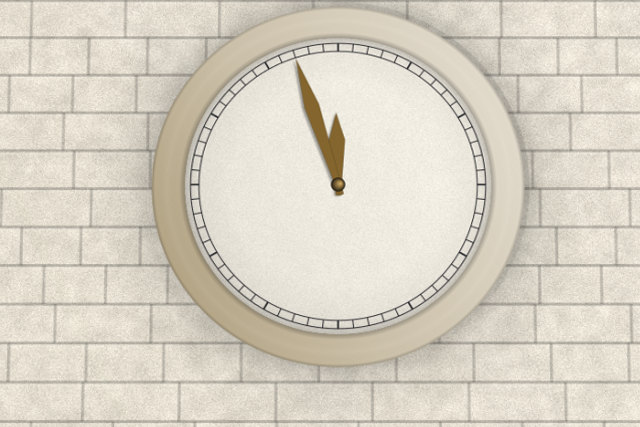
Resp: 11.57
